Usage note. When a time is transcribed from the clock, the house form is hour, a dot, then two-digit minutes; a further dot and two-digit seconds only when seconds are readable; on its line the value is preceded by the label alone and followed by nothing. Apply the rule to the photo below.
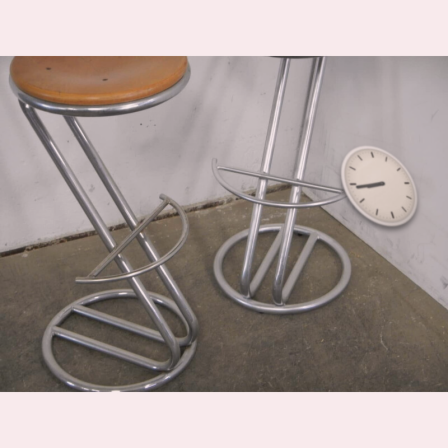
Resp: 8.44
